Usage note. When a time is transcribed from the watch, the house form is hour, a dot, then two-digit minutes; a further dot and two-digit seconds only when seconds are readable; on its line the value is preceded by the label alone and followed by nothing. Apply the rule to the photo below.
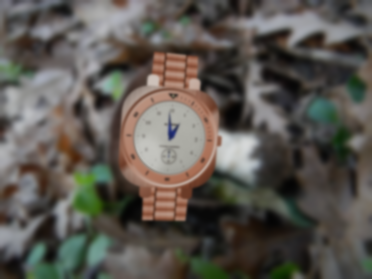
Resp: 12.59
